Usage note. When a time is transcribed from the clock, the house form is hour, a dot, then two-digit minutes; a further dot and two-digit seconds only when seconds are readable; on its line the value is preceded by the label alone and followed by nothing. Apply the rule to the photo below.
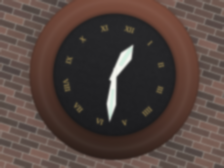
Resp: 12.28
